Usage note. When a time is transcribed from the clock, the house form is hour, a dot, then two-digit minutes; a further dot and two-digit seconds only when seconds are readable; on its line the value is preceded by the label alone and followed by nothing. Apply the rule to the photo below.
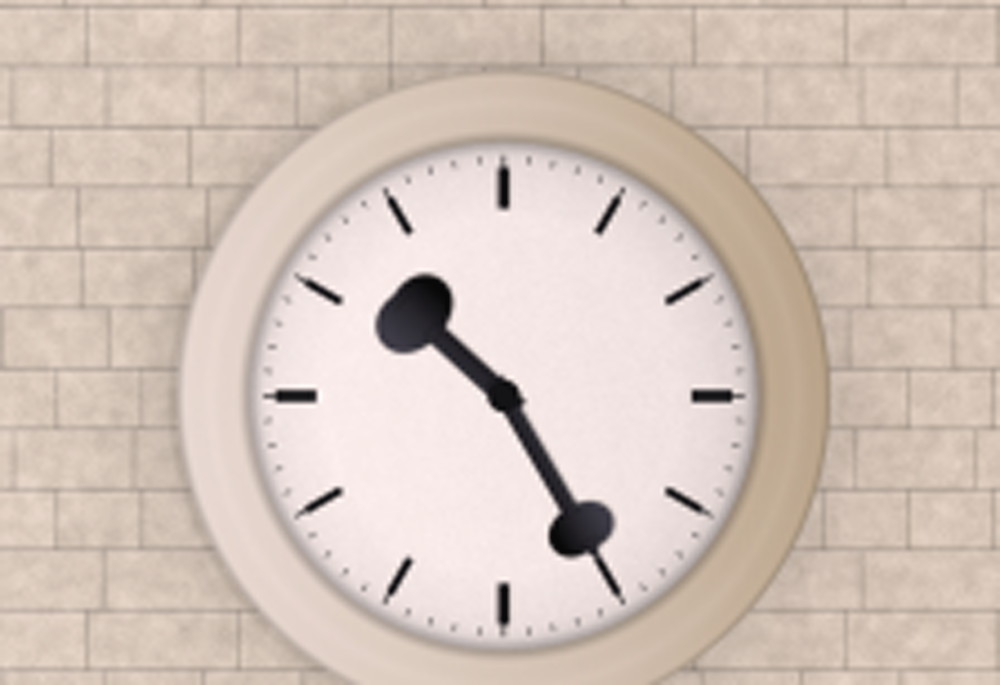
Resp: 10.25
